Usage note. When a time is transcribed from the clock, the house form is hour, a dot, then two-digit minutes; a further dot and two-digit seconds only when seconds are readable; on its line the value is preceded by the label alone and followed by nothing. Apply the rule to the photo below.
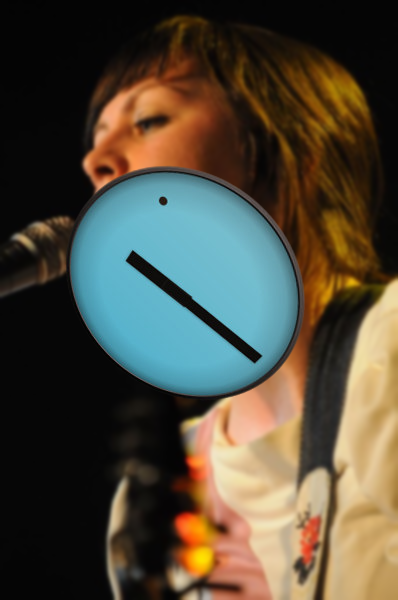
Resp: 10.22
